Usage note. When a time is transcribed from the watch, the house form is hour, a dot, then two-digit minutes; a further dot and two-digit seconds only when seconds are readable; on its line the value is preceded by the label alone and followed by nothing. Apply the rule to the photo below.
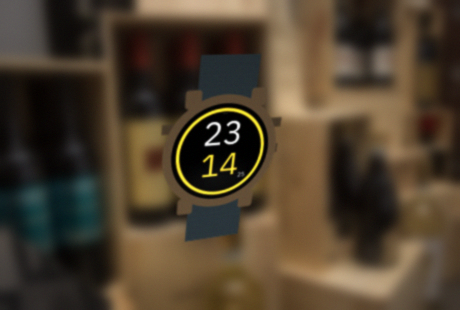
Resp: 23.14
